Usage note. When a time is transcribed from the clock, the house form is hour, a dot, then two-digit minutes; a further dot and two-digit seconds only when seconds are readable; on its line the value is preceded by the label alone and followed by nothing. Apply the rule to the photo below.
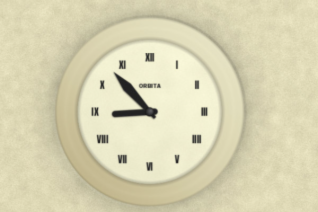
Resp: 8.53
